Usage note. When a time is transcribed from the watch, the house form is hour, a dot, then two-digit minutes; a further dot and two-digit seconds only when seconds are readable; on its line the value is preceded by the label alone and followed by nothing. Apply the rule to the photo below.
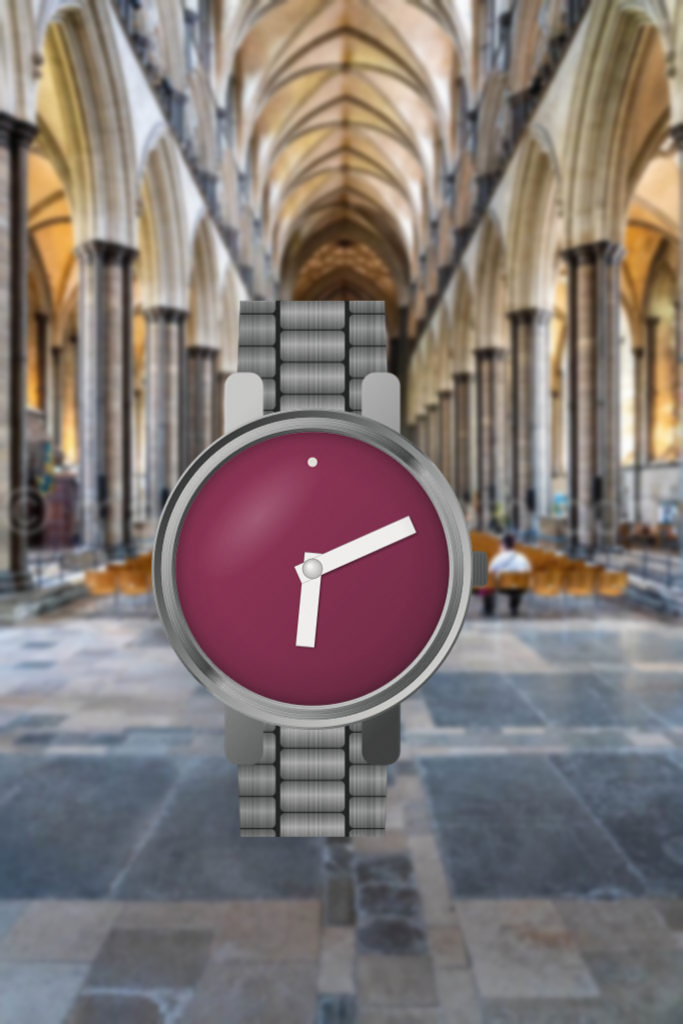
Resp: 6.11
